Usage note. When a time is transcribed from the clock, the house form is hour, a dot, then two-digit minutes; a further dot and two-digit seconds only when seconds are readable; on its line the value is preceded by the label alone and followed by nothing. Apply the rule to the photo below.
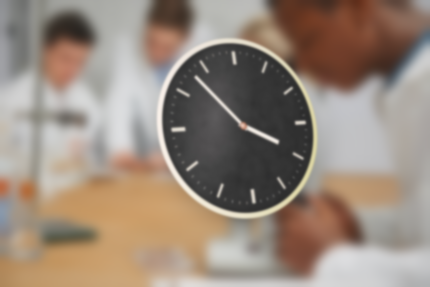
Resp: 3.53
